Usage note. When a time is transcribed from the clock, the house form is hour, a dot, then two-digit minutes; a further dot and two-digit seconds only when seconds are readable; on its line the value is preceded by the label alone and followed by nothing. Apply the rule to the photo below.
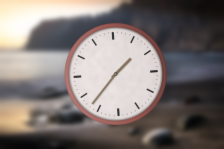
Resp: 1.37
